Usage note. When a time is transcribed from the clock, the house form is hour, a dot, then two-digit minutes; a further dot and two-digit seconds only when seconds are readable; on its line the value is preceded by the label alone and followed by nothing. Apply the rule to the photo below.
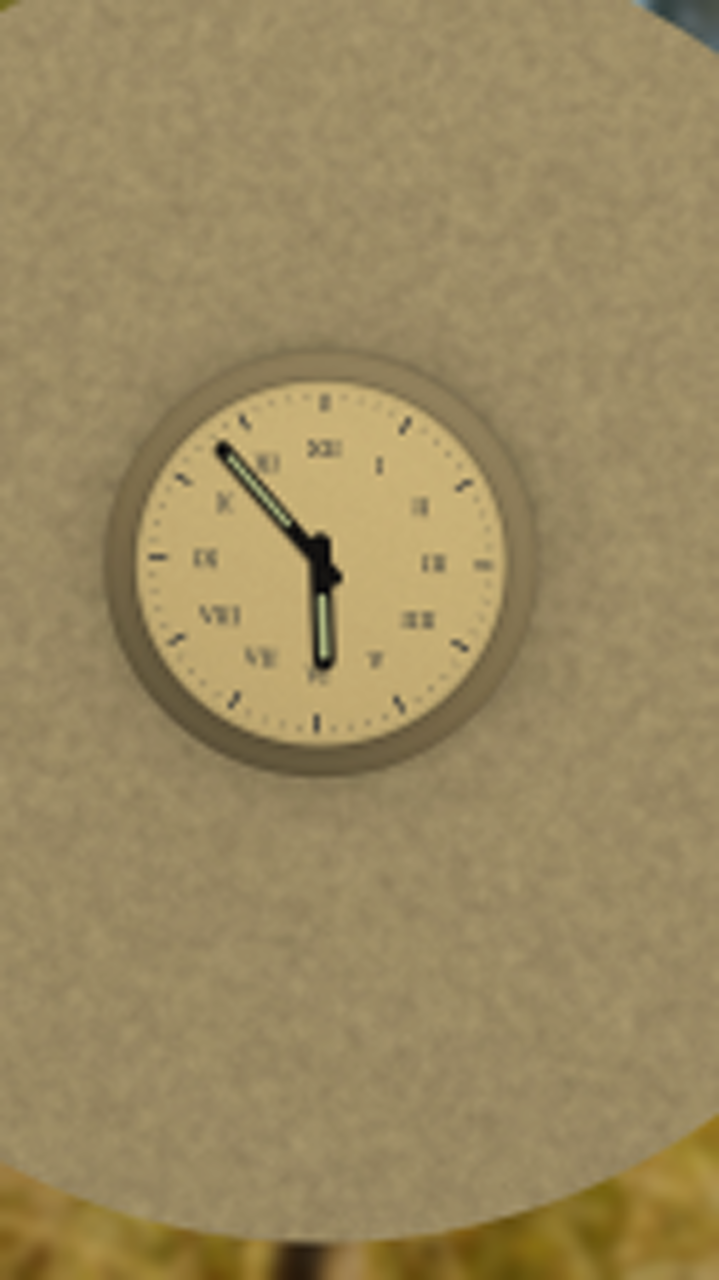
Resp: 5.53
